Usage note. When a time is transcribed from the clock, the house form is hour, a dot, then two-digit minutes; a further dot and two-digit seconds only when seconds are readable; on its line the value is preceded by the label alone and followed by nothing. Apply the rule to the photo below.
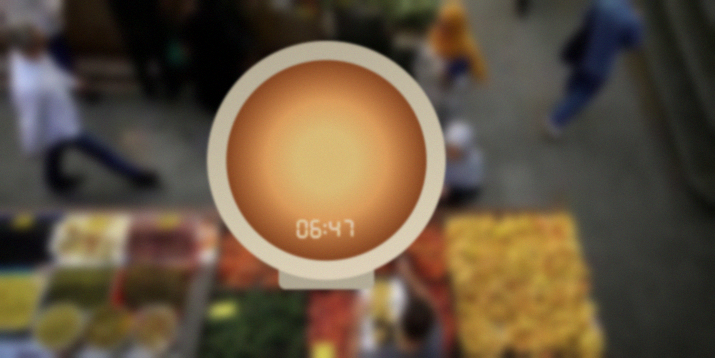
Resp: 6.47
